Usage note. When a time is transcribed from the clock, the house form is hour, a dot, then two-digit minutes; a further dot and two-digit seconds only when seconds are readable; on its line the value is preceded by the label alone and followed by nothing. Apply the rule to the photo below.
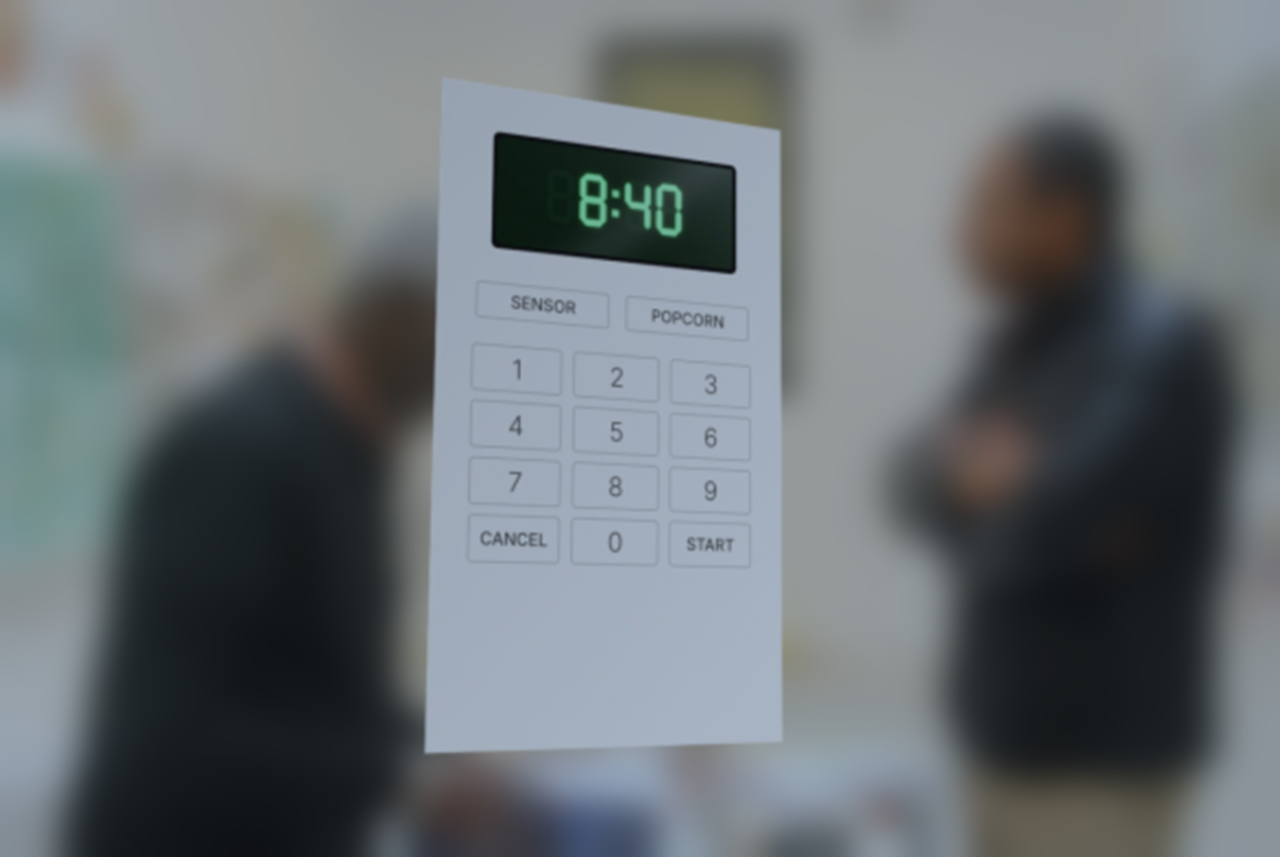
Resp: 8.40
